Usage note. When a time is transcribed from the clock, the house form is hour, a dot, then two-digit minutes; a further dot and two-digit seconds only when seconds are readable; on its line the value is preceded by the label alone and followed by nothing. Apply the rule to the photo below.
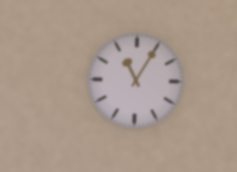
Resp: 11.05
